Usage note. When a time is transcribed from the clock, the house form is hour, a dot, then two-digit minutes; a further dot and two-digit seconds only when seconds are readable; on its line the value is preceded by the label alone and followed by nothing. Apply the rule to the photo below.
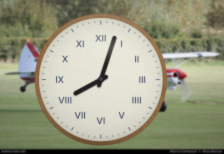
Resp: 8.03
